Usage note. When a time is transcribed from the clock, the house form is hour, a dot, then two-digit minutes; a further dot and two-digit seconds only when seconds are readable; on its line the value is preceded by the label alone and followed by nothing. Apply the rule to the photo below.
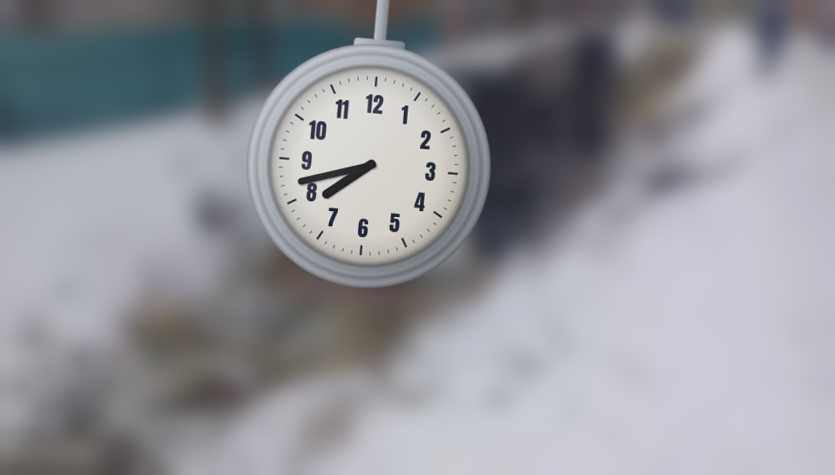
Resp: 7.42
